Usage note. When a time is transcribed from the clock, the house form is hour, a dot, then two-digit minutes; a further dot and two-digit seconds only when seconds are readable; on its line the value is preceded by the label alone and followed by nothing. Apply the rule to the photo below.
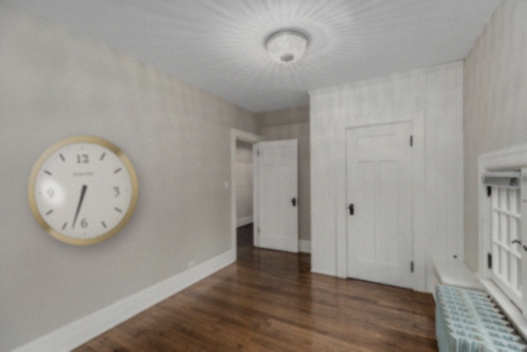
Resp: 6.33
